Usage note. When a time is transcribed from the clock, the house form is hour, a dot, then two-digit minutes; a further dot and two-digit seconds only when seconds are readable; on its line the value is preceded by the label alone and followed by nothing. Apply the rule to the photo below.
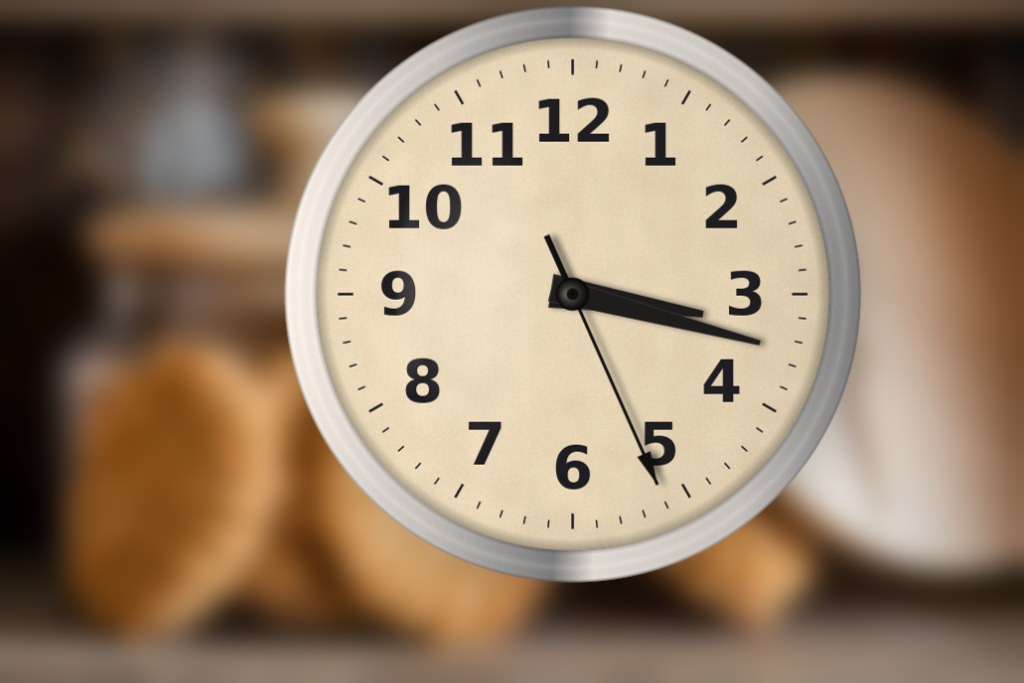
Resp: 3.17.26
